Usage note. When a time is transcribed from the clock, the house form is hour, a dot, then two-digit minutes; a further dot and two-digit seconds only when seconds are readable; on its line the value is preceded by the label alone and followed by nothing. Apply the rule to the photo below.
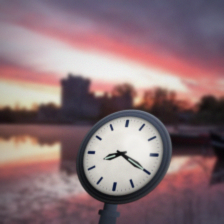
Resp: 8.20
